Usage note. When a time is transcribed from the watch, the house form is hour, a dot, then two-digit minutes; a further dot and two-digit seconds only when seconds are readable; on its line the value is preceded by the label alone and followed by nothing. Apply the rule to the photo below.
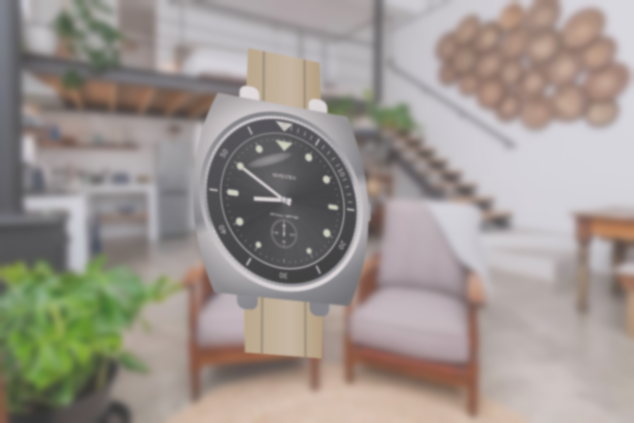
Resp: 8.50
